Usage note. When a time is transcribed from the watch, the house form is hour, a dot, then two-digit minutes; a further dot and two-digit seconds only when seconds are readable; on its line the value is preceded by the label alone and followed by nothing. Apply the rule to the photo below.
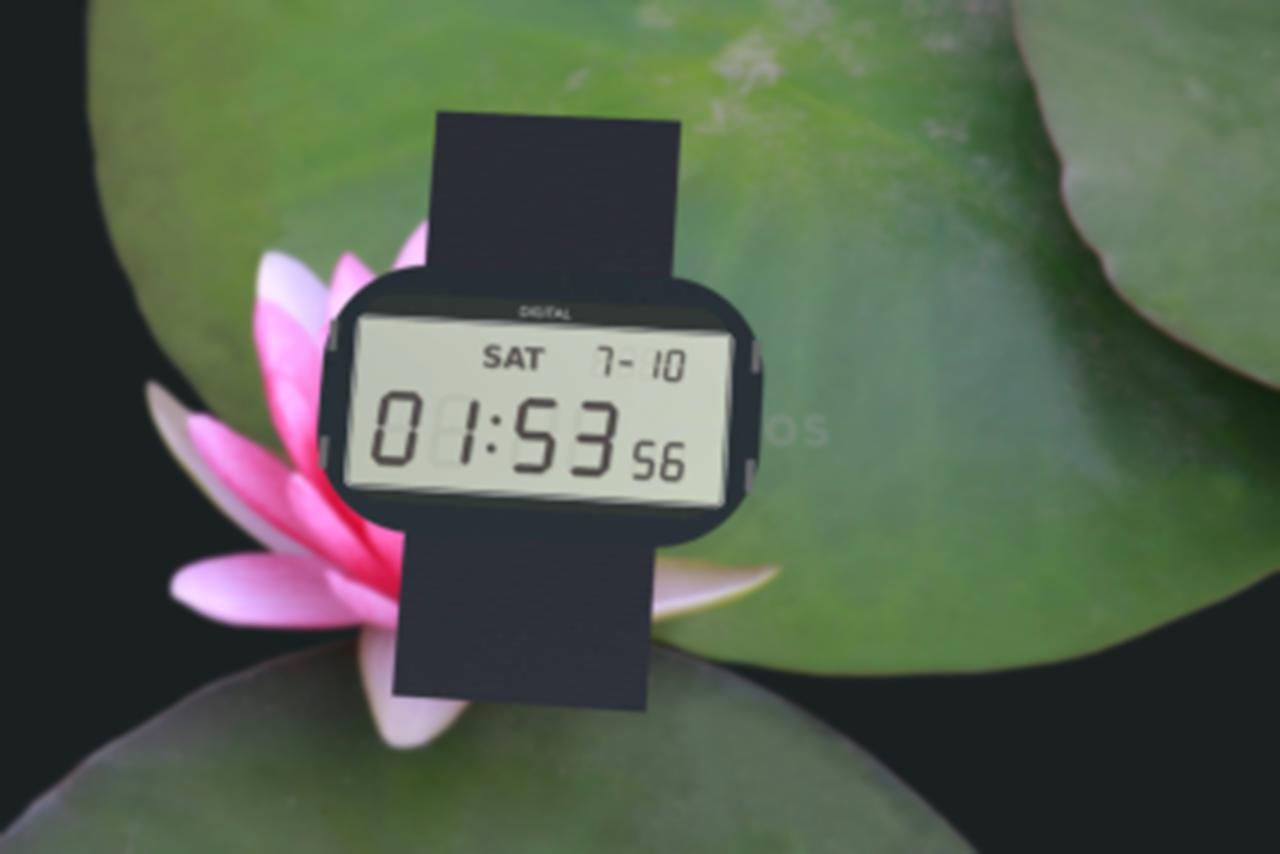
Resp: 1.53.56
